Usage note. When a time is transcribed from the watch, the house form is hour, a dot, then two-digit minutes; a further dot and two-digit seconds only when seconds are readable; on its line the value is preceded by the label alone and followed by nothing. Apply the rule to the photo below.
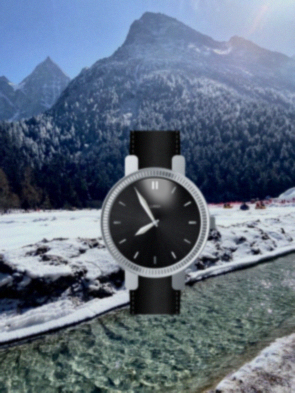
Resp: 7.55
